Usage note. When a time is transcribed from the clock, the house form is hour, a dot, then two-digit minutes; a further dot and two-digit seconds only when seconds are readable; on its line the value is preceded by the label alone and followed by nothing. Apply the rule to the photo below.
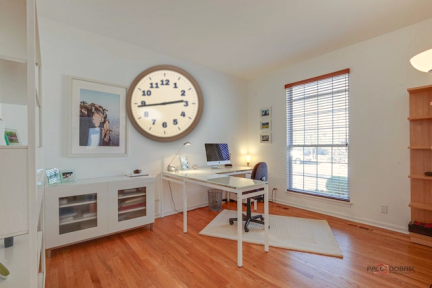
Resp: 2.44
